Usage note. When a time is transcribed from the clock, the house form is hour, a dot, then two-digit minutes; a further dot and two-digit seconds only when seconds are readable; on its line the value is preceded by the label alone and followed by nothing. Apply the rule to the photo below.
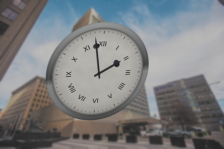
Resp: 1.58
